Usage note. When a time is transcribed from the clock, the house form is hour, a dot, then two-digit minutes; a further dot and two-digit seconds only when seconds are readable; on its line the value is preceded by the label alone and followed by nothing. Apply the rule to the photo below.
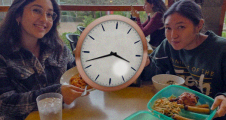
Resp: 3.42
